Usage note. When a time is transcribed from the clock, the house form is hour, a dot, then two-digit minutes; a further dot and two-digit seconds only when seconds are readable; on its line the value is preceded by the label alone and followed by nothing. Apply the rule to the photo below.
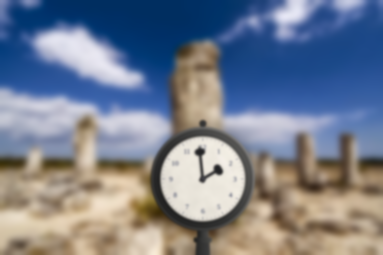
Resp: 1.59
